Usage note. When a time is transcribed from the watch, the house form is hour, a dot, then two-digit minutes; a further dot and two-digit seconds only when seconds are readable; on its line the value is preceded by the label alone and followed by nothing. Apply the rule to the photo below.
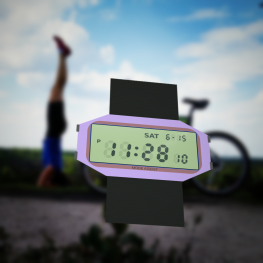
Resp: 11.28.10
